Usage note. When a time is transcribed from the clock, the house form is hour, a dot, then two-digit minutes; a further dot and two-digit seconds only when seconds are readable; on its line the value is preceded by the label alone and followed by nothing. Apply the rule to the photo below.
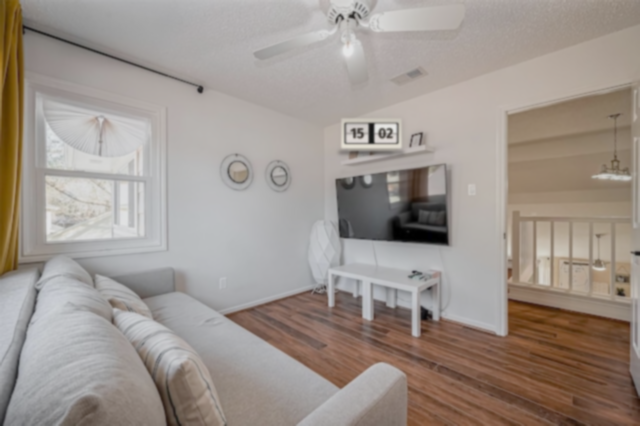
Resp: 15.02
